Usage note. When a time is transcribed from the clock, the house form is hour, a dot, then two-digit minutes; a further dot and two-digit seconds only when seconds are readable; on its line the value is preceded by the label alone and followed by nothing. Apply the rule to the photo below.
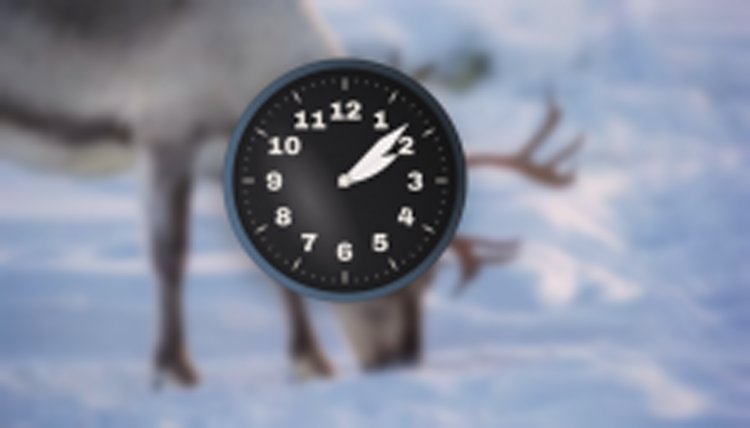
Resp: 2.08
